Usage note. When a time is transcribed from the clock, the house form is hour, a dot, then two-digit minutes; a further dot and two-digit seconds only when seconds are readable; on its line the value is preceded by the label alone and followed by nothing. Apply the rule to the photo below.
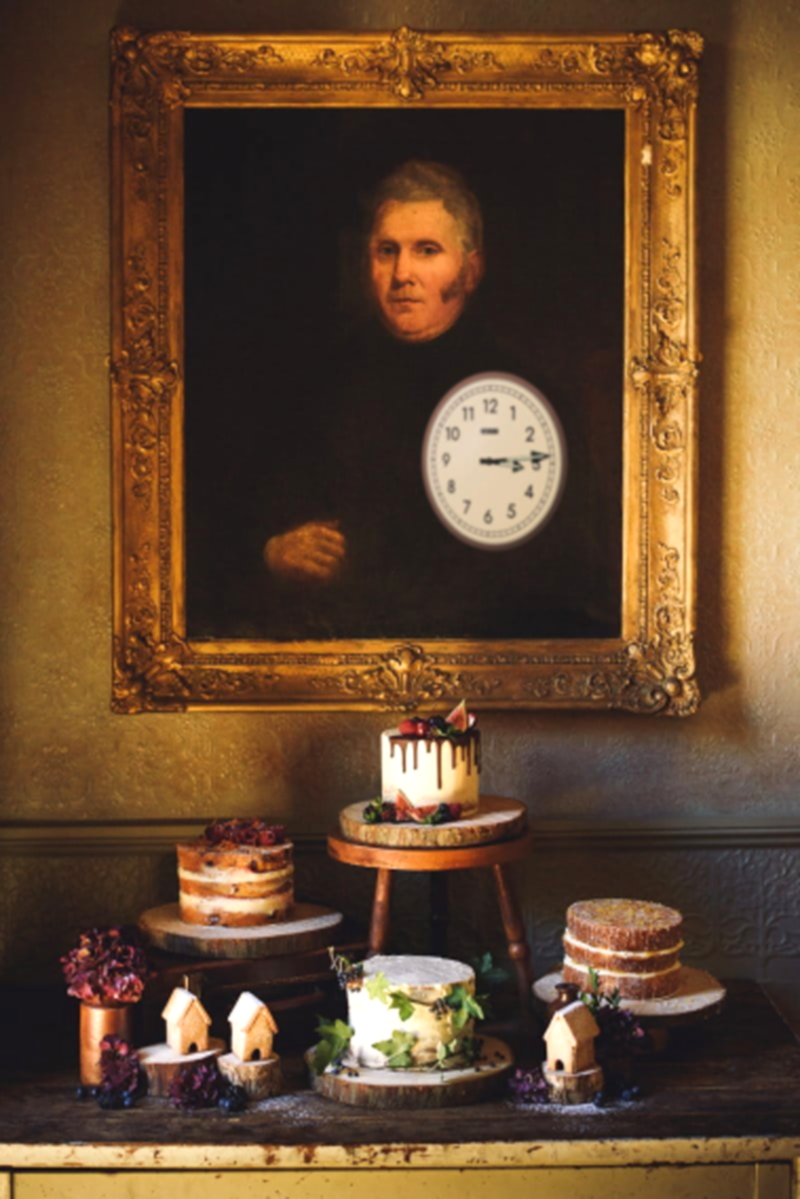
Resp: 3.14
